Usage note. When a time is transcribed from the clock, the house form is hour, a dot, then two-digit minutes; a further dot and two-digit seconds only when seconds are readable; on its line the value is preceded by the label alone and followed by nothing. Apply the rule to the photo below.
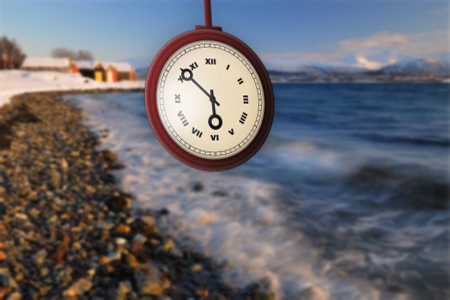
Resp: 5.52
